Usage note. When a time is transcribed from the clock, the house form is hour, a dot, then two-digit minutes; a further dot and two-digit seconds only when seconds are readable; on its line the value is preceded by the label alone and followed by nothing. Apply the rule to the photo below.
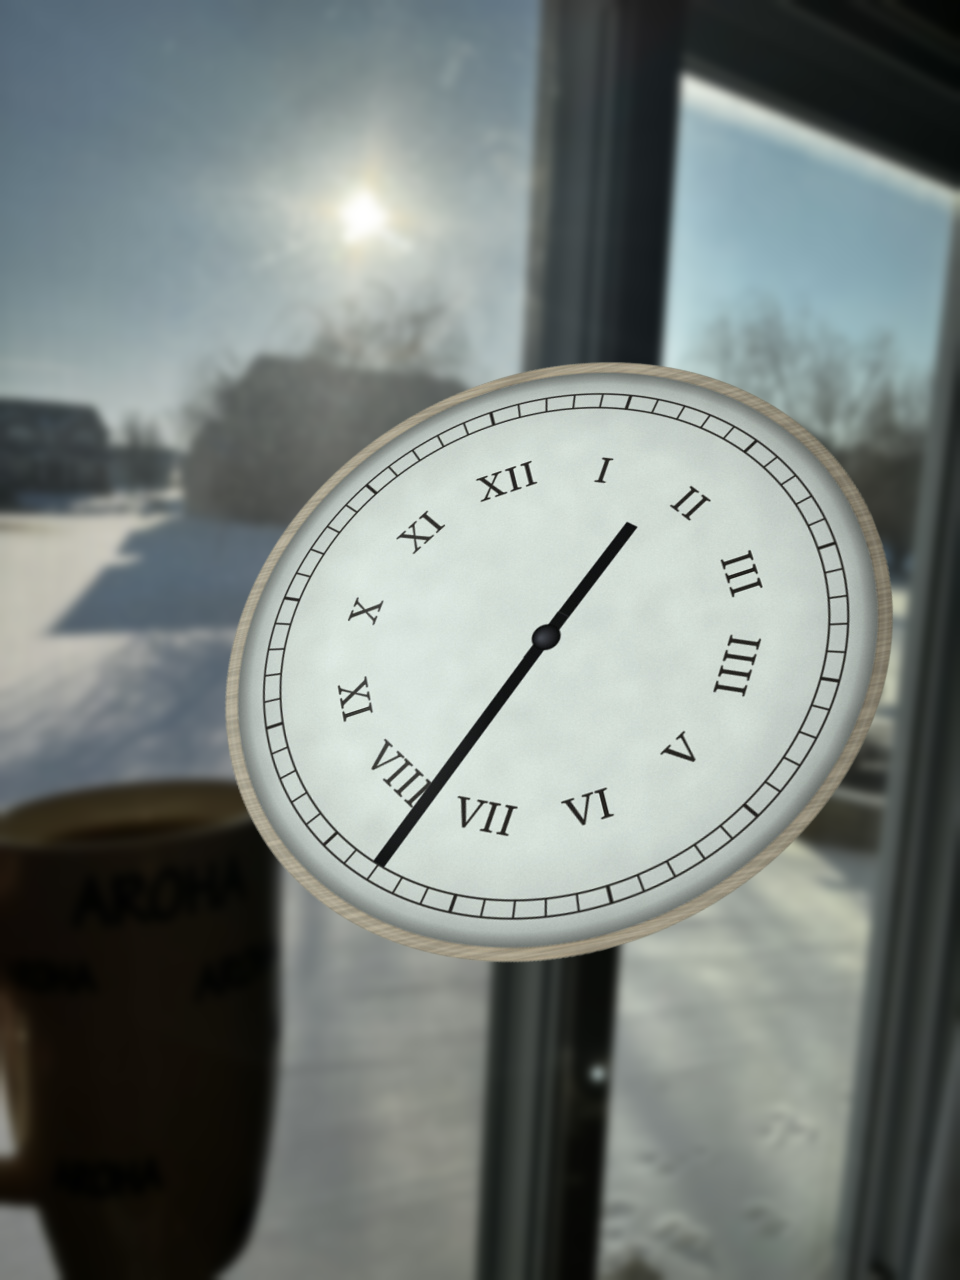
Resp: 1.38
